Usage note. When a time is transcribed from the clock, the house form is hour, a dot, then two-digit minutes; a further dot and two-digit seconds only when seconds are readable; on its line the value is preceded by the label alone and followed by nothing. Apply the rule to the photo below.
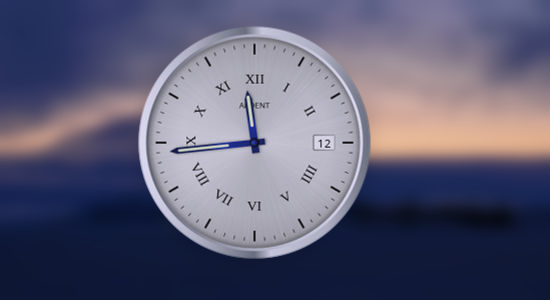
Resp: 11.44
